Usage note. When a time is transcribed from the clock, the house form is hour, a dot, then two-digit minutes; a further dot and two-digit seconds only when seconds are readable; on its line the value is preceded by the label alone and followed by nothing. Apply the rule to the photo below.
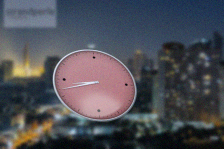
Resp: 8.42
